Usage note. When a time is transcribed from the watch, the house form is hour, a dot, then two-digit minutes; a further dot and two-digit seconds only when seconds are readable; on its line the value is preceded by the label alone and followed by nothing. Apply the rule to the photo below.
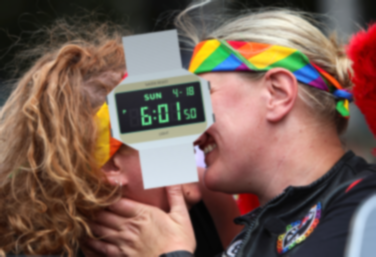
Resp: 6.01
